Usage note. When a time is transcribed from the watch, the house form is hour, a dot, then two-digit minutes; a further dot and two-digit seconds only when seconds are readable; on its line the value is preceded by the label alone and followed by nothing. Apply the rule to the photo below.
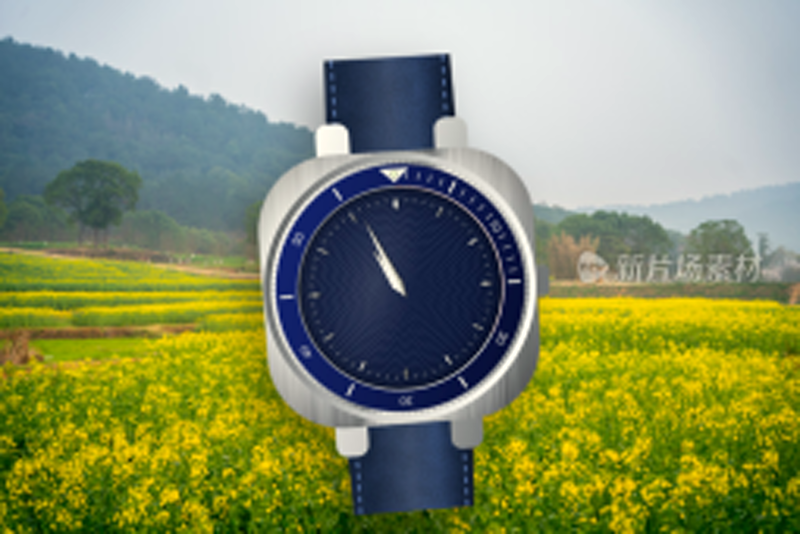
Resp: 10.56
